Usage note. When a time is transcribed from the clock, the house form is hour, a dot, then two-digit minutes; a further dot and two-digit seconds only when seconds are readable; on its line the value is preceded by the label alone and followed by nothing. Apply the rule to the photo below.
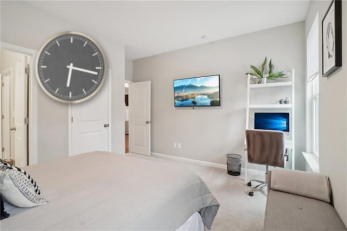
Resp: 6.17
